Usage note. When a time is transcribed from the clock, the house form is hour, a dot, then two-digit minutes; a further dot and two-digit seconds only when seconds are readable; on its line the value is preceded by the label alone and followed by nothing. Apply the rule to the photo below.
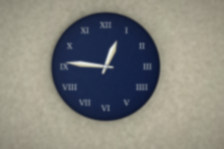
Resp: 12.46
